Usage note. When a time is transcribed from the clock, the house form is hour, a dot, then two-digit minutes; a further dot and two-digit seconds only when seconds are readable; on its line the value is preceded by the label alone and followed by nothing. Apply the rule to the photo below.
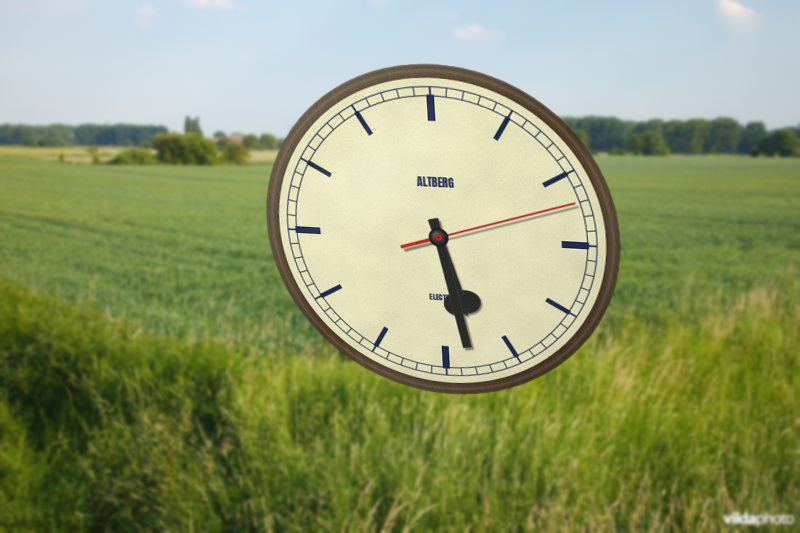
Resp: 5.28.12
